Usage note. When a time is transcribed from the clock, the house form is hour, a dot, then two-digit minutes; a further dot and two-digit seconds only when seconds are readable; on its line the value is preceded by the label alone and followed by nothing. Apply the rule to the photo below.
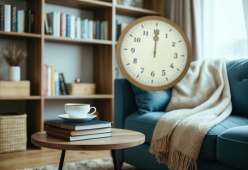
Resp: 12.00
